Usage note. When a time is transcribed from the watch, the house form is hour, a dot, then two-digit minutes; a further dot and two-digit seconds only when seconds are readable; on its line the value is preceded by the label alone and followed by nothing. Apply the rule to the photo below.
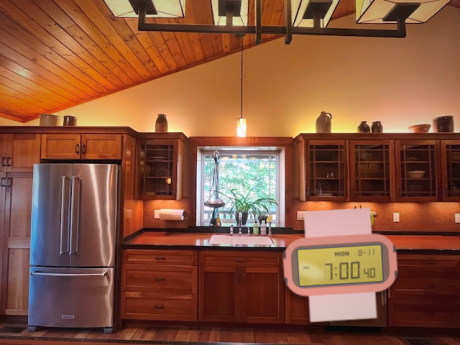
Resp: 7.00.40
